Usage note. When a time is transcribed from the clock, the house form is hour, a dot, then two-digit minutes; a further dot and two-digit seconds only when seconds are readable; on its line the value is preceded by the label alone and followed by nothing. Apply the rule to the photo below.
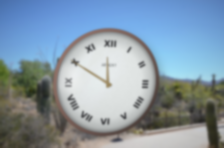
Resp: 11.50
